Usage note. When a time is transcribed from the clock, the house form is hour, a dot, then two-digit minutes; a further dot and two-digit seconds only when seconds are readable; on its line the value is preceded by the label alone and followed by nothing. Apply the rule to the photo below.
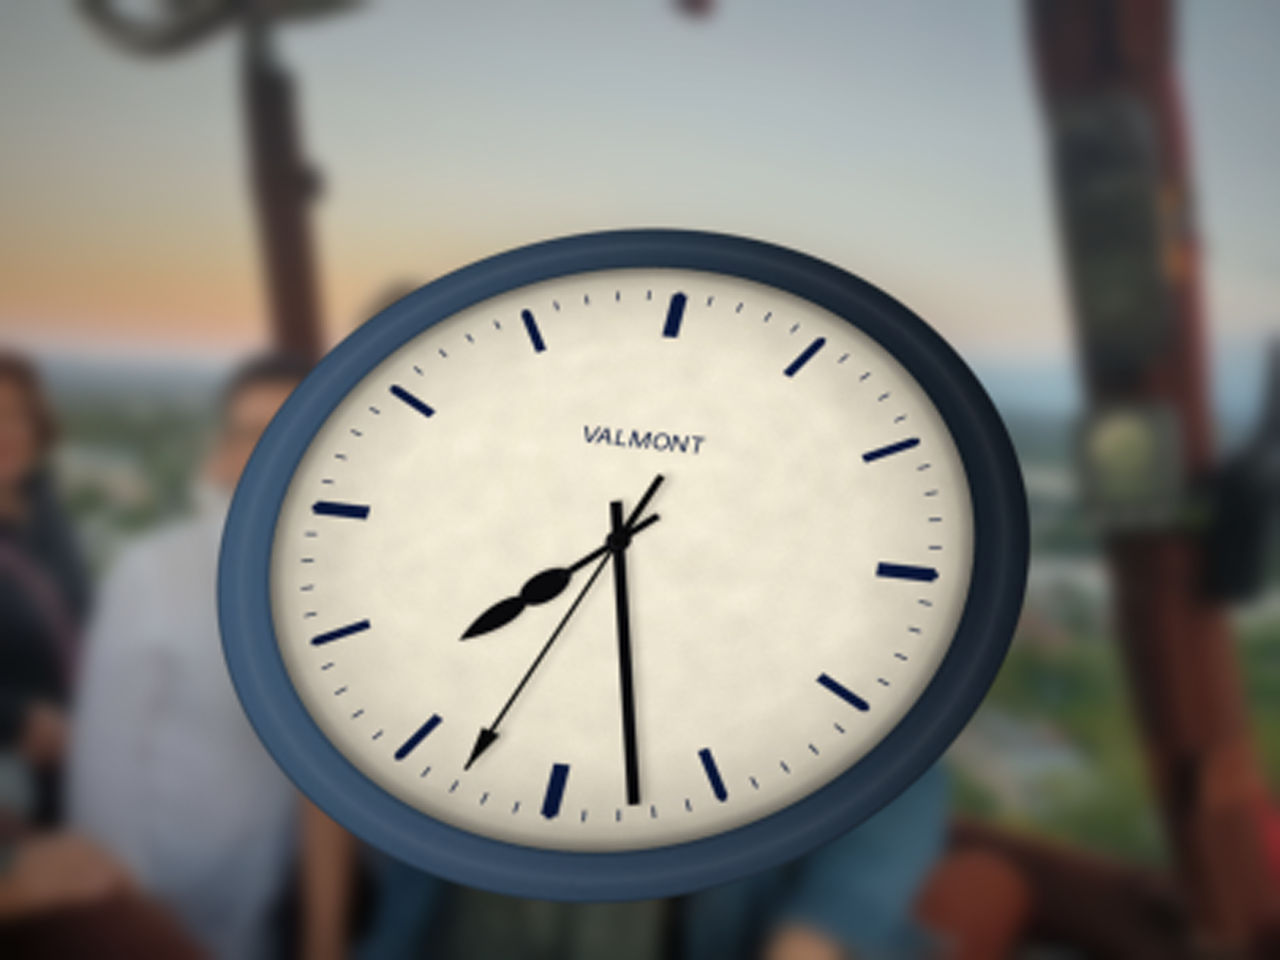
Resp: 7.27.33
